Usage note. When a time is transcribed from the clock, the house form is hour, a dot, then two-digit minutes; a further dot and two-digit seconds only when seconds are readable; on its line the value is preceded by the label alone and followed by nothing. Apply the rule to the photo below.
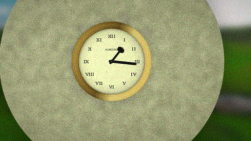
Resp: 1.16
